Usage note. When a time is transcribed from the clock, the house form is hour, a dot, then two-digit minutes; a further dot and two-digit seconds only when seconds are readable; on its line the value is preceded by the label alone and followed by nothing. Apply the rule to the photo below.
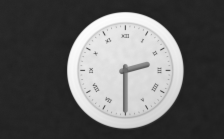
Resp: 2.30
